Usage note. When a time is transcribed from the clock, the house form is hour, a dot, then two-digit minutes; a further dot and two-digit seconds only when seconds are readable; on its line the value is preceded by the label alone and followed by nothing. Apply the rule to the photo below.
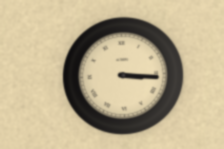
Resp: 3.16
